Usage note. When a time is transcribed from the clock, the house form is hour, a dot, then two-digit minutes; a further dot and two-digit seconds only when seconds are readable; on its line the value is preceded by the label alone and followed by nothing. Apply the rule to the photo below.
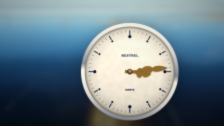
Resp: 3.14
